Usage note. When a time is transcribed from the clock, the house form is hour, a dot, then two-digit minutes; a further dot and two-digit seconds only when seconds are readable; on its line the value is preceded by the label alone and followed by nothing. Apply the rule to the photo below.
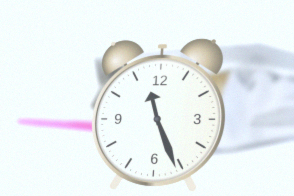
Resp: 11.26
